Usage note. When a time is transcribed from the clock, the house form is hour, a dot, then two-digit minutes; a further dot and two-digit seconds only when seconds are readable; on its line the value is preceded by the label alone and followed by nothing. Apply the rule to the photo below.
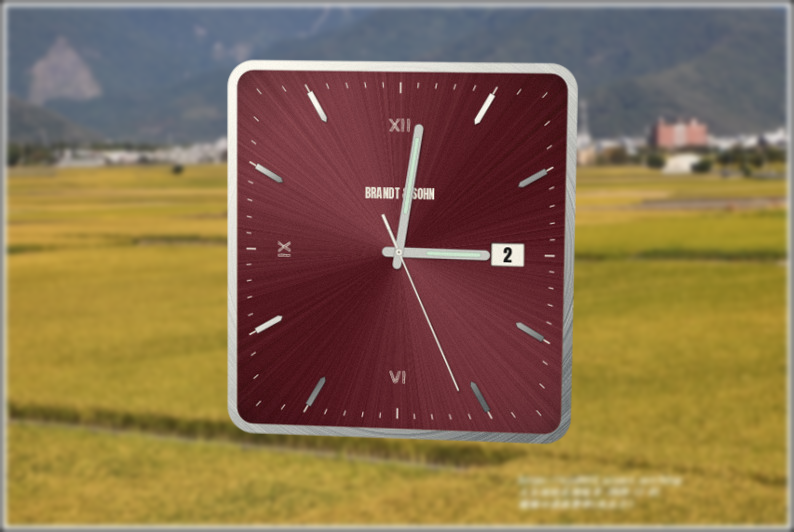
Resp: 3.01.26
